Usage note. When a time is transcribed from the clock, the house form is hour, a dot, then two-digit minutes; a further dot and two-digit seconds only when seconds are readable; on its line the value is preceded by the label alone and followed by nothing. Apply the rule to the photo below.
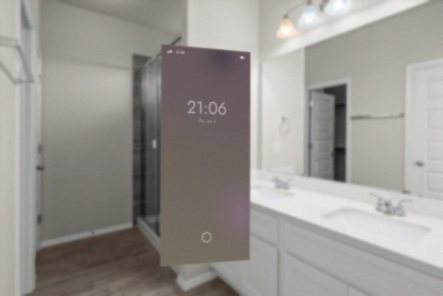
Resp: 21.06
